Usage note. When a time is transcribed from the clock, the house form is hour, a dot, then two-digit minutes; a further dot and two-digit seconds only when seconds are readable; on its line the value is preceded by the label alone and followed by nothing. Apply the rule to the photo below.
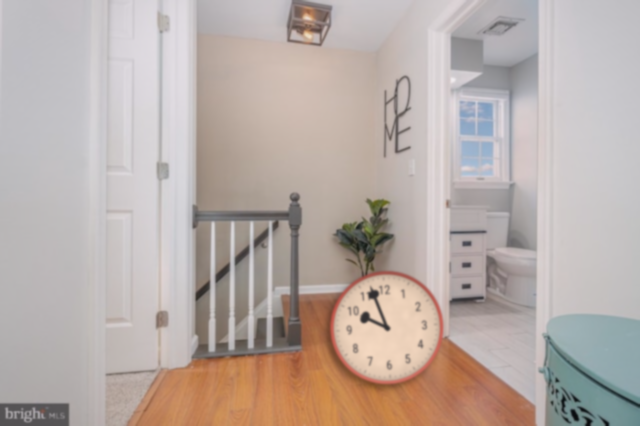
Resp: 9.57
